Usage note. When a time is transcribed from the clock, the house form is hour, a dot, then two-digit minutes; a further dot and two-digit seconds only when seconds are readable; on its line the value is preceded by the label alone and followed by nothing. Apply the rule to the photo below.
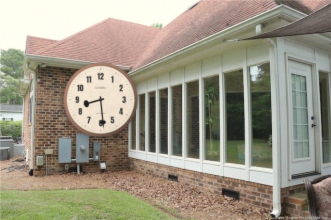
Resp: 8.29
